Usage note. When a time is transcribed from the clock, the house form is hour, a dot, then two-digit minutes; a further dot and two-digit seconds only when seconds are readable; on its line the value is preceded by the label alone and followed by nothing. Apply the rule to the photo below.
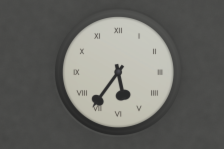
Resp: 5.36
